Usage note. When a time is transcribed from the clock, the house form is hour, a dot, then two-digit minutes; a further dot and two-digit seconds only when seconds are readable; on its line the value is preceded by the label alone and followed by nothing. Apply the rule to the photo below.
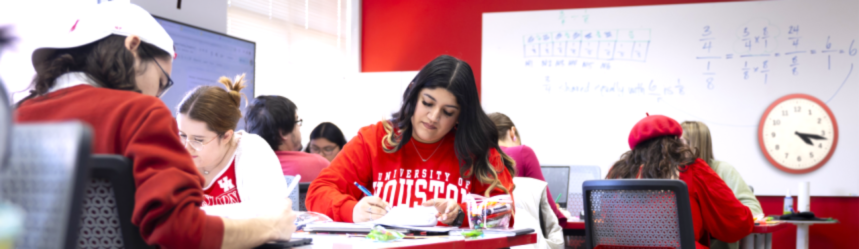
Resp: 4.17
